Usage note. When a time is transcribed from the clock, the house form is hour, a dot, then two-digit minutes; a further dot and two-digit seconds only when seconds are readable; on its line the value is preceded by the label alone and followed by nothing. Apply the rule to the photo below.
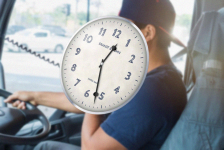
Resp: 12.27
